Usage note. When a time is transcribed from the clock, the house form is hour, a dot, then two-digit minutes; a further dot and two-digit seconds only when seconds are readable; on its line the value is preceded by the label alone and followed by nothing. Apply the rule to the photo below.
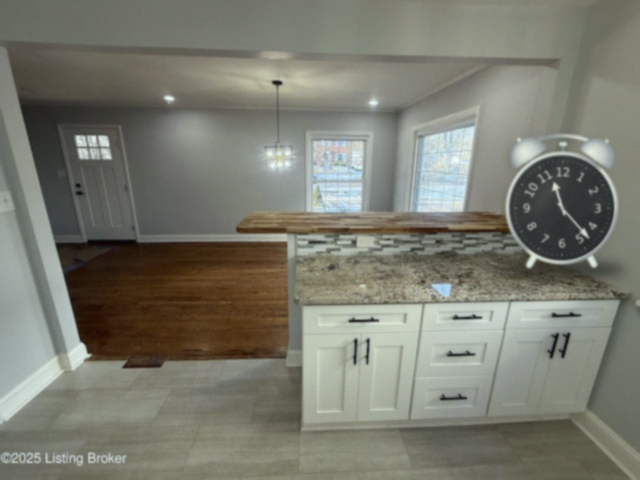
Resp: 11.23
